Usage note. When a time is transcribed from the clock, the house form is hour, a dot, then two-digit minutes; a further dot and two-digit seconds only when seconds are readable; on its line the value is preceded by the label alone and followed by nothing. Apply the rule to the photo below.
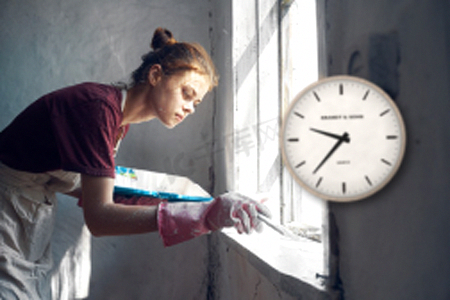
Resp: 9.37
